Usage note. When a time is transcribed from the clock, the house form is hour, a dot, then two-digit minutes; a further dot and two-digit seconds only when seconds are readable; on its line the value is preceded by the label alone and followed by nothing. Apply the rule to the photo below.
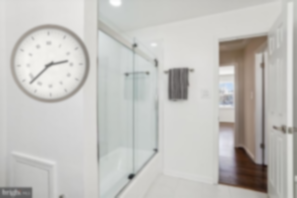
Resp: 2.38
